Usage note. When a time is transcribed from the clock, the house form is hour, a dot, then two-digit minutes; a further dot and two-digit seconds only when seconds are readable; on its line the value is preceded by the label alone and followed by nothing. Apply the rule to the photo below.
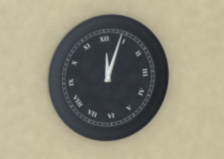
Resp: 12.04
